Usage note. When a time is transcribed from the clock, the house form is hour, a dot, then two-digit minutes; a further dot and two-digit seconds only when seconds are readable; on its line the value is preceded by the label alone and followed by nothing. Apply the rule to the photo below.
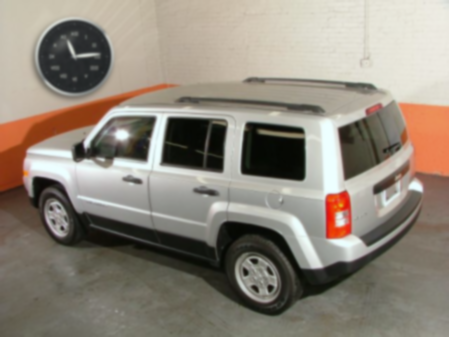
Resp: 11.14
